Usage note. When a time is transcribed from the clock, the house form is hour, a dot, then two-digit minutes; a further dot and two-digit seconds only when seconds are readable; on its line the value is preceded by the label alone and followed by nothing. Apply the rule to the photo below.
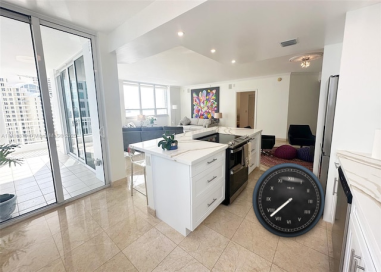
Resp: 7.38
